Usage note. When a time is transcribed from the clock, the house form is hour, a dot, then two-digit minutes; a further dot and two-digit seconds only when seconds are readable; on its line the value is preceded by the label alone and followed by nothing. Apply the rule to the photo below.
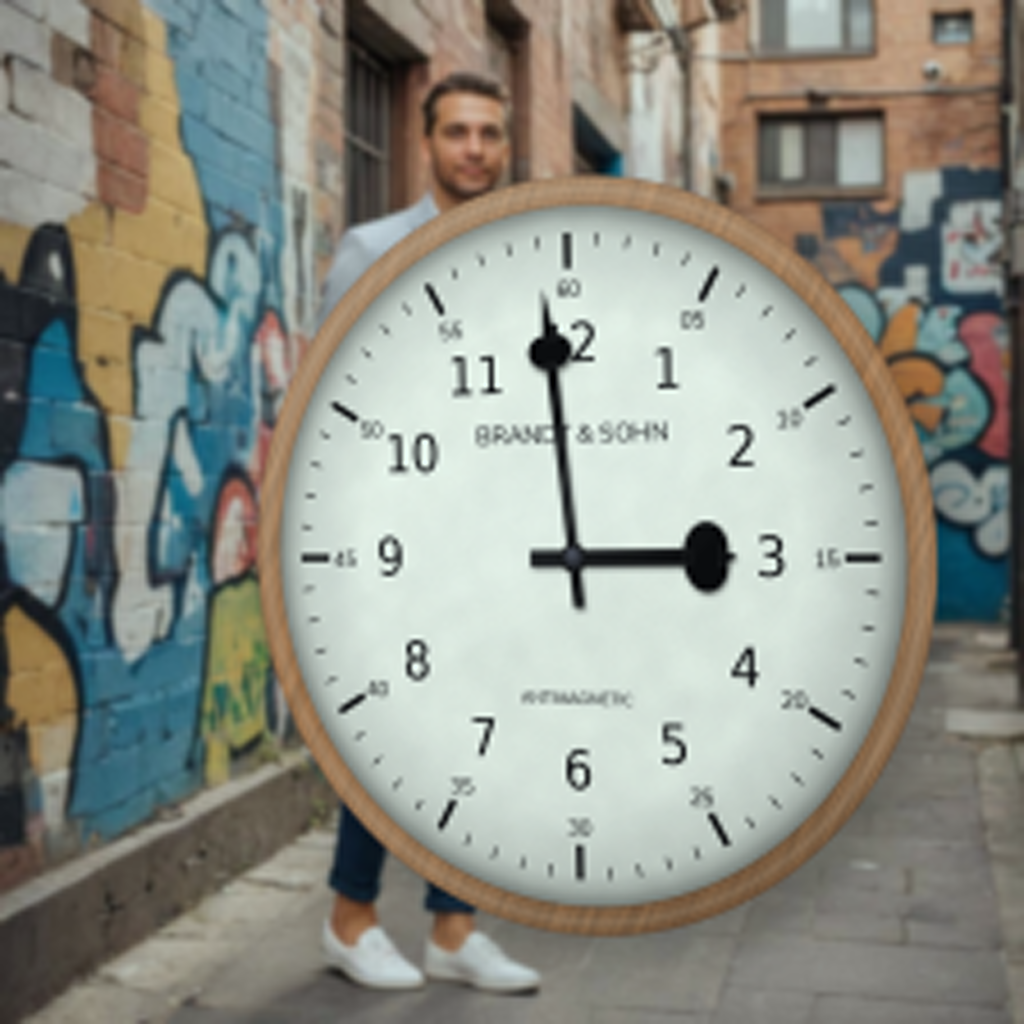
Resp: 2.59
